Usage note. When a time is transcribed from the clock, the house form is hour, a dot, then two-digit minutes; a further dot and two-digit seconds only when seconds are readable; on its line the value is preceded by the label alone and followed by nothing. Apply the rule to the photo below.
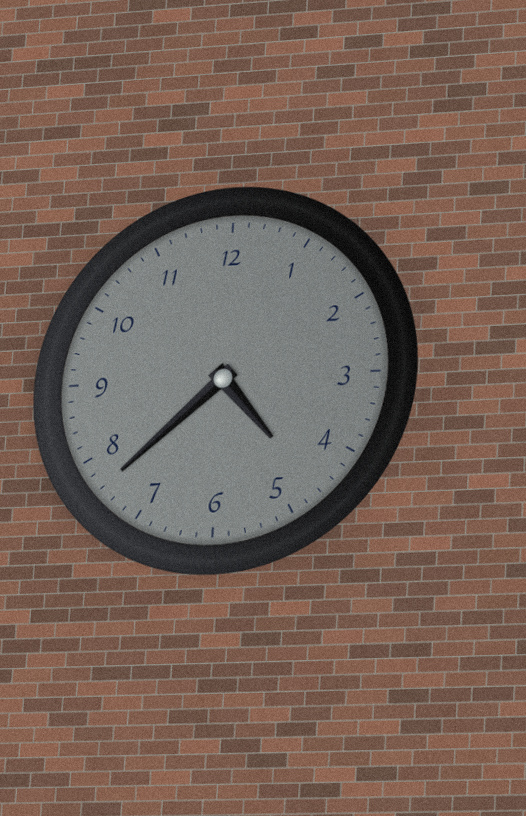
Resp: 4.38
